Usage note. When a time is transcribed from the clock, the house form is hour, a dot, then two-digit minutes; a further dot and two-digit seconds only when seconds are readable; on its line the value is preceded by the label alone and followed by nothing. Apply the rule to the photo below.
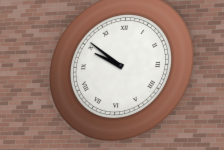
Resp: 9.51
